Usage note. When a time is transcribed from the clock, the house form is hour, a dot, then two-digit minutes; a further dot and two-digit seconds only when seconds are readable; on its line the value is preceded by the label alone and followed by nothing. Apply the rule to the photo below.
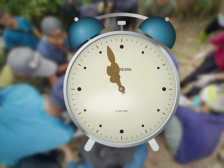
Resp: 10.57
